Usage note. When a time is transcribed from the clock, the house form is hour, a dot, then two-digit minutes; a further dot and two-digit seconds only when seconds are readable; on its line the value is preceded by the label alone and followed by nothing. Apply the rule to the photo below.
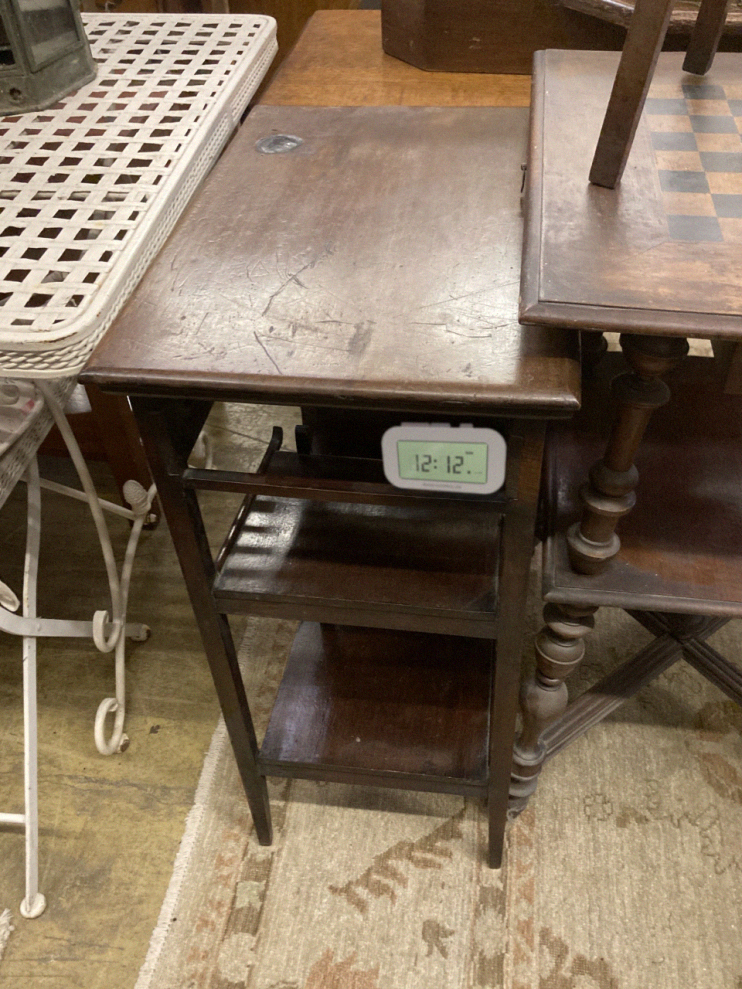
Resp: 12.12
